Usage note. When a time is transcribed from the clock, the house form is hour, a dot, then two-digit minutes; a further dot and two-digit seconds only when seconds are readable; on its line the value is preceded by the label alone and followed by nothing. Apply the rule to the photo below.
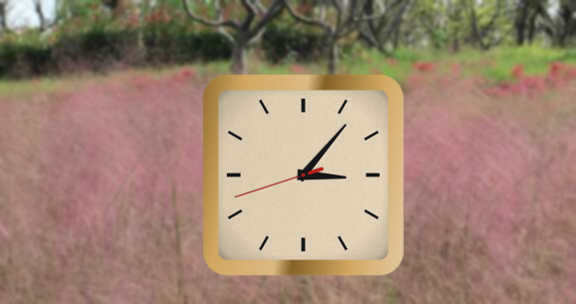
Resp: 3.06.42
